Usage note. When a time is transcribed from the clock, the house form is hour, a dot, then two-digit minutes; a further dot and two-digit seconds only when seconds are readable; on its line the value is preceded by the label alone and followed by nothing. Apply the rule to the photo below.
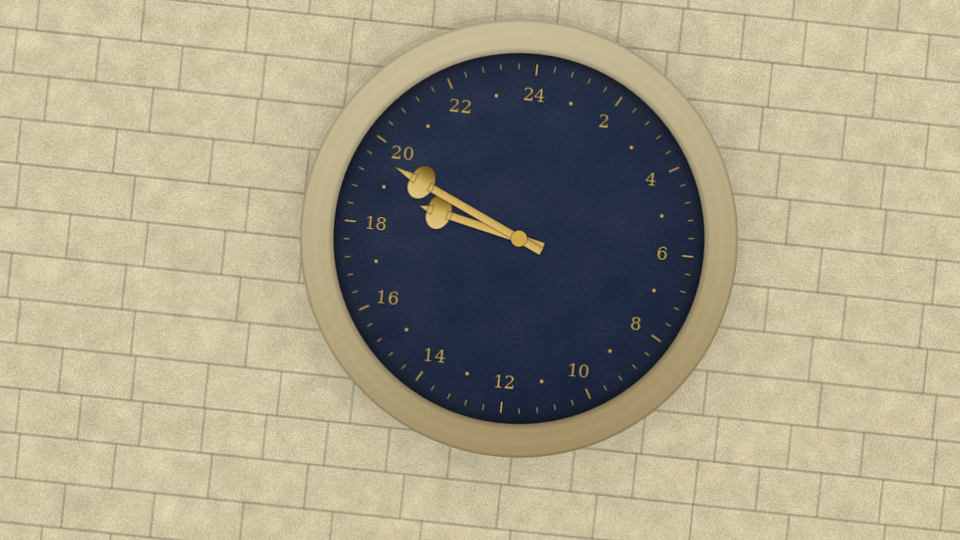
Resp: 18.49
